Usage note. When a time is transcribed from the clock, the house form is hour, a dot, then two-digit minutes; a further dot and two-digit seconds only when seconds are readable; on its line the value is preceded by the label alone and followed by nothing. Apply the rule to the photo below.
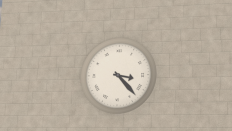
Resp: 3.23
